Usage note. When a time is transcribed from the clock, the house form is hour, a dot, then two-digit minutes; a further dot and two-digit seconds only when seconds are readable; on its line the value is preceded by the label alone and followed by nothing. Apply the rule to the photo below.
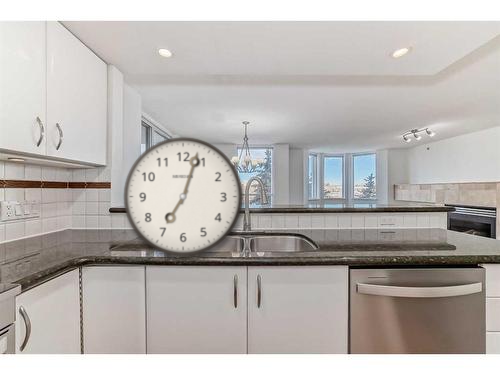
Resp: 7.03
